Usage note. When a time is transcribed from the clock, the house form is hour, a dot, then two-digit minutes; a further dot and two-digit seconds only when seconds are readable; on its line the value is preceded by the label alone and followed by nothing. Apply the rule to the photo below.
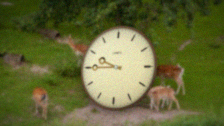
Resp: 9.45
